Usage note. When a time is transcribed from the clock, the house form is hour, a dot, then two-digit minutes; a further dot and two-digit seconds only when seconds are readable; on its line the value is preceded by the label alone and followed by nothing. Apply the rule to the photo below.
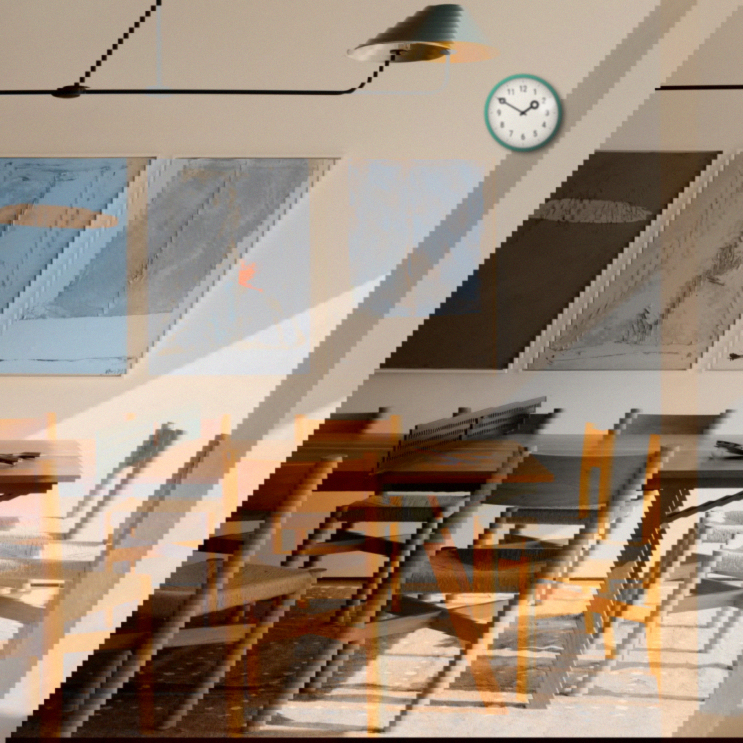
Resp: 1.50
